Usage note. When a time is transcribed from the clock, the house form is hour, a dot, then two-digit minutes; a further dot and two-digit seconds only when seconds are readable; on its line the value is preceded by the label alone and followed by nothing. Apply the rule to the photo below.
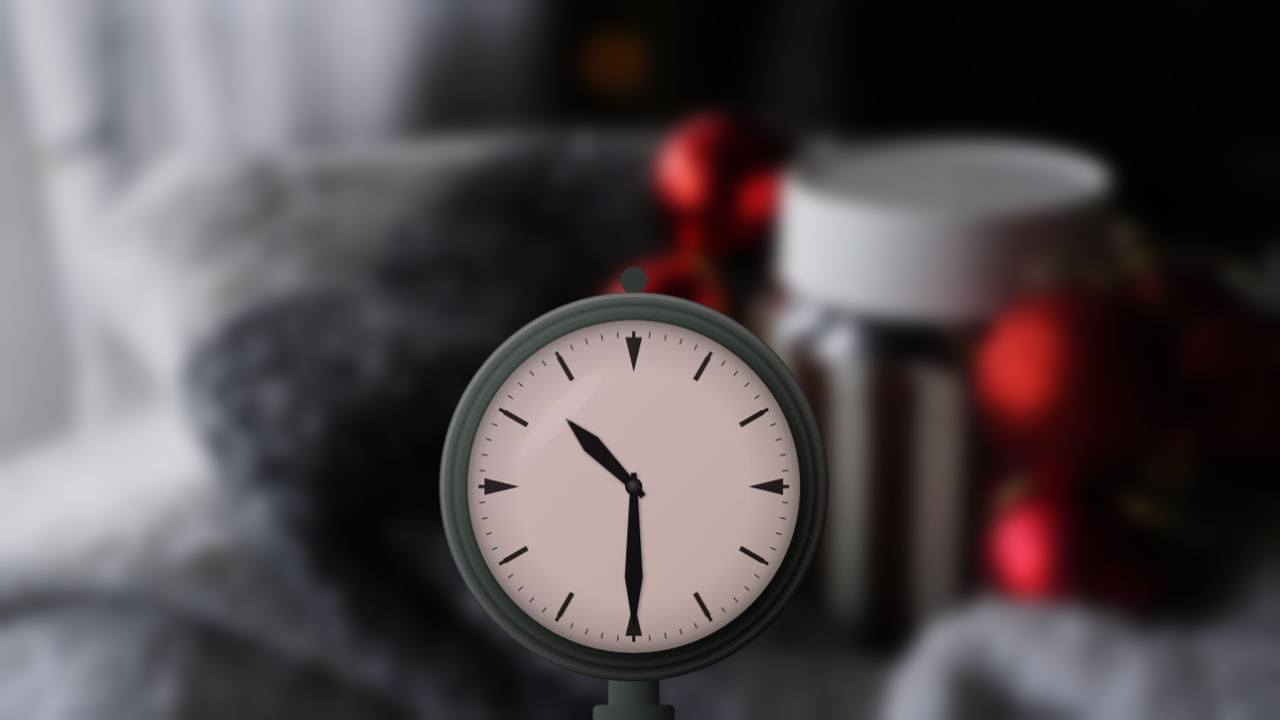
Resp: 10.30
